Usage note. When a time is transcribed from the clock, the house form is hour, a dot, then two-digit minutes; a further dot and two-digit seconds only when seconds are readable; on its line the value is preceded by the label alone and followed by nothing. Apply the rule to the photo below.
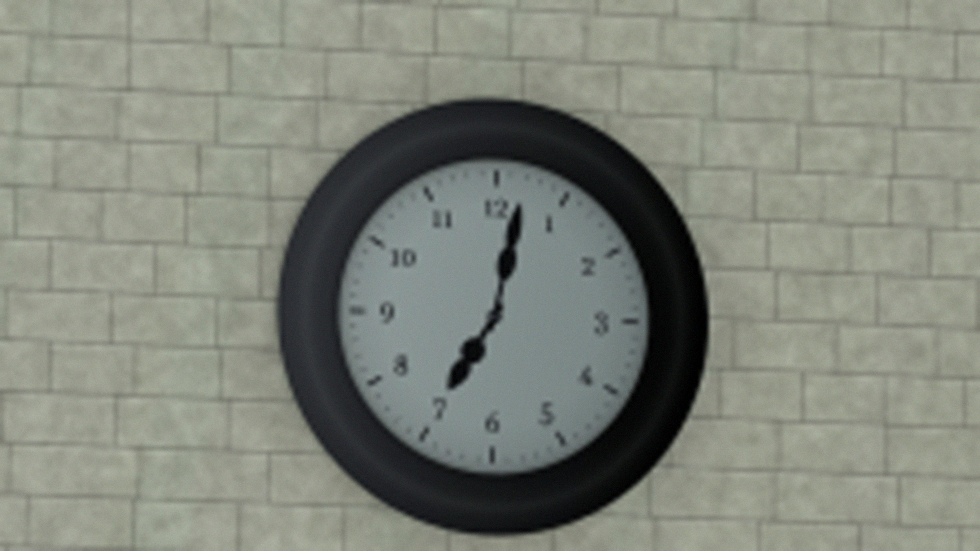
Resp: 7.02
